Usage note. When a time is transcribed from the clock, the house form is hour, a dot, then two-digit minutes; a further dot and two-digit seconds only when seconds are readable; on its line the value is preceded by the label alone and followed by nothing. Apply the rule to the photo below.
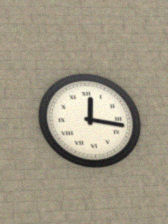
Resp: 12.17
